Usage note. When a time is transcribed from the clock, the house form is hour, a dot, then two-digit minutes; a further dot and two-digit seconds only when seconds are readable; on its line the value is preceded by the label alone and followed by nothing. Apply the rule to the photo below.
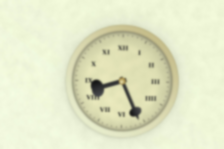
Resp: 8.26
